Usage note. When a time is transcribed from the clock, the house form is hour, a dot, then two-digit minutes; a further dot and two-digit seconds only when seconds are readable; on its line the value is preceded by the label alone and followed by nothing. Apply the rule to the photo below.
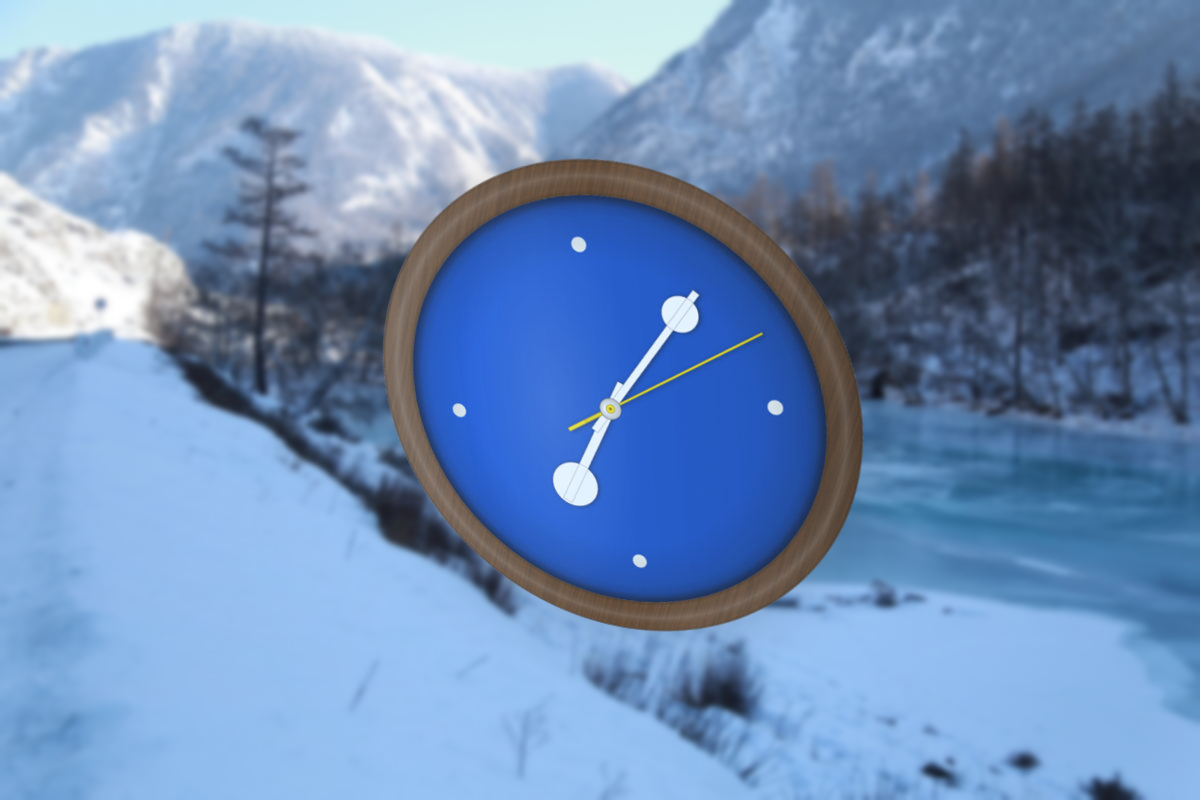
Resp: 7.07.11
